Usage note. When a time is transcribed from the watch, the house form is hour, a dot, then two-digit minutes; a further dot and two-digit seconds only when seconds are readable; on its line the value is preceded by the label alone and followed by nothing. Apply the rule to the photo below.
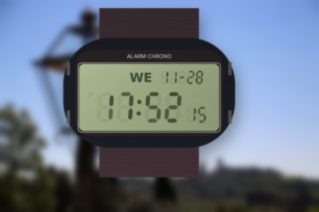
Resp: 17.52.15
